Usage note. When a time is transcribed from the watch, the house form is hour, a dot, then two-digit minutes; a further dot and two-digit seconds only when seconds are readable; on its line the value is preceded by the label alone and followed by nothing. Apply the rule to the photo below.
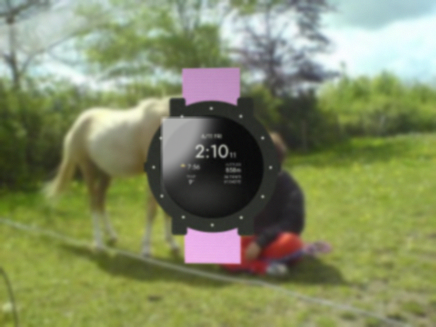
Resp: 2.10
